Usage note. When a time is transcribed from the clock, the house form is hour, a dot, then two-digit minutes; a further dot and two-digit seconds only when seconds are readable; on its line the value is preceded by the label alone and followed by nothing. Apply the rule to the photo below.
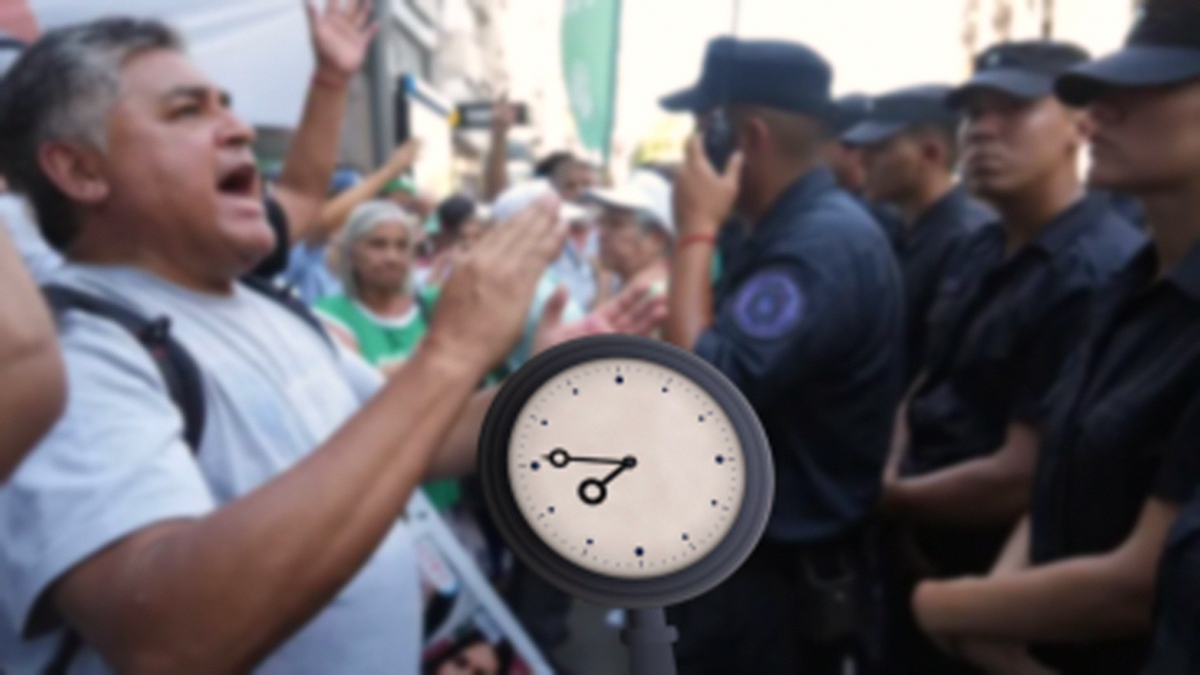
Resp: 7.46
